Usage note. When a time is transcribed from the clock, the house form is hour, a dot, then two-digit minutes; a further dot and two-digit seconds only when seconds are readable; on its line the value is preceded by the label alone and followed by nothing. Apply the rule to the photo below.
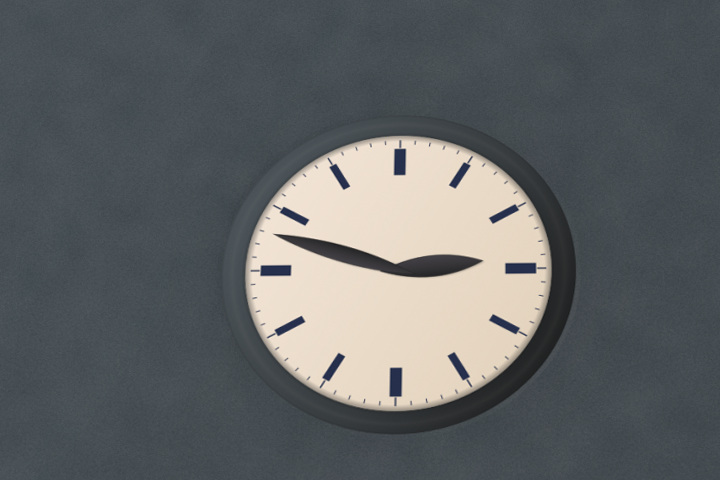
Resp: 2.48
